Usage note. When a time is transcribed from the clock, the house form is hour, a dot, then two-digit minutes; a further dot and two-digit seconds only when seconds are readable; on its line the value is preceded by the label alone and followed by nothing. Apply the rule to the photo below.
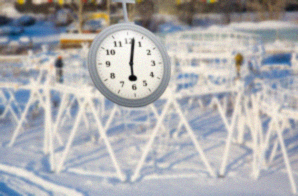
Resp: 6.02
